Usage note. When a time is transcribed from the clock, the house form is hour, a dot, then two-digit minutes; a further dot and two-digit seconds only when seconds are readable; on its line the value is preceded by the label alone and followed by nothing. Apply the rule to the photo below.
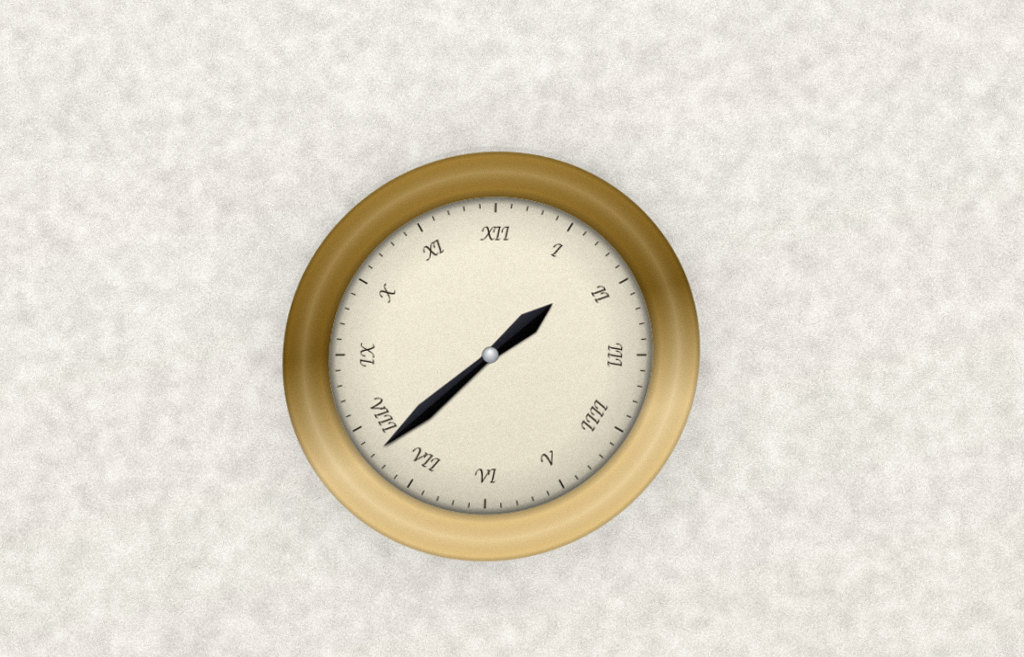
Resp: 1.38
